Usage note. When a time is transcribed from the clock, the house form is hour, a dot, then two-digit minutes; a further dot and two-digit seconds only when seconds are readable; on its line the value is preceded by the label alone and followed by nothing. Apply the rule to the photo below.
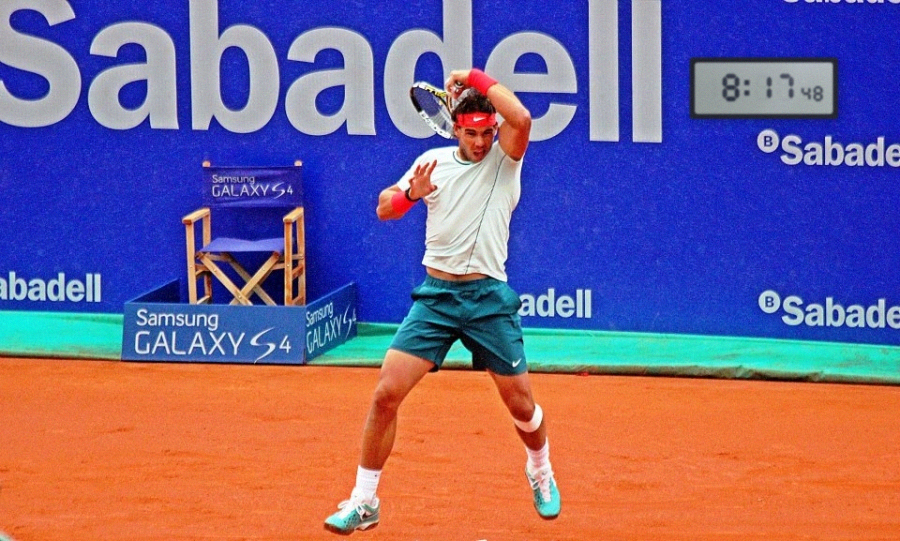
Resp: 8.17.48
